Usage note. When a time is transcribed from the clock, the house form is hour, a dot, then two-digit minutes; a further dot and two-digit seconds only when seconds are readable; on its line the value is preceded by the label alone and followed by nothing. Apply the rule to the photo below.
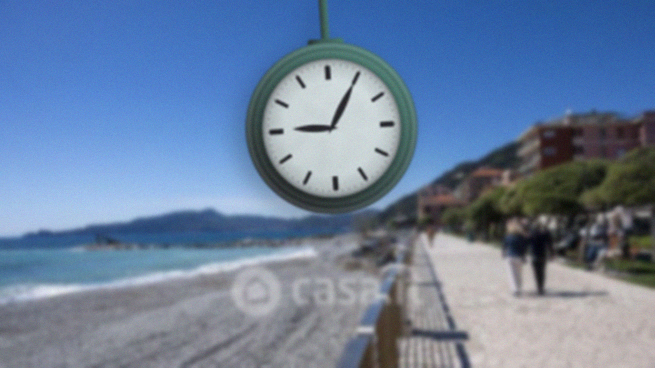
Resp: 9.05
